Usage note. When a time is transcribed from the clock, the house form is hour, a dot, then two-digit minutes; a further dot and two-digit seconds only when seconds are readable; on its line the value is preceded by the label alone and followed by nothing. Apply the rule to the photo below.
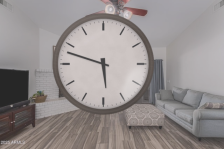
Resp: 5.48
